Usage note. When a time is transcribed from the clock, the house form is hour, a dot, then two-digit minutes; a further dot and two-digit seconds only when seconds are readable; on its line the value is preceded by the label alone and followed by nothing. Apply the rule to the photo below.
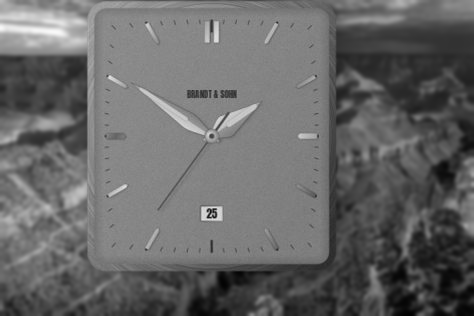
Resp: 1.50.36
